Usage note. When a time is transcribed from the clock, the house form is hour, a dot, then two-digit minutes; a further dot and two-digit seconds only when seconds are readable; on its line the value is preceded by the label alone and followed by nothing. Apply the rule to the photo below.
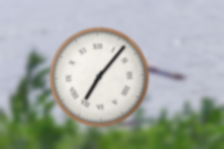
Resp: 7.07
